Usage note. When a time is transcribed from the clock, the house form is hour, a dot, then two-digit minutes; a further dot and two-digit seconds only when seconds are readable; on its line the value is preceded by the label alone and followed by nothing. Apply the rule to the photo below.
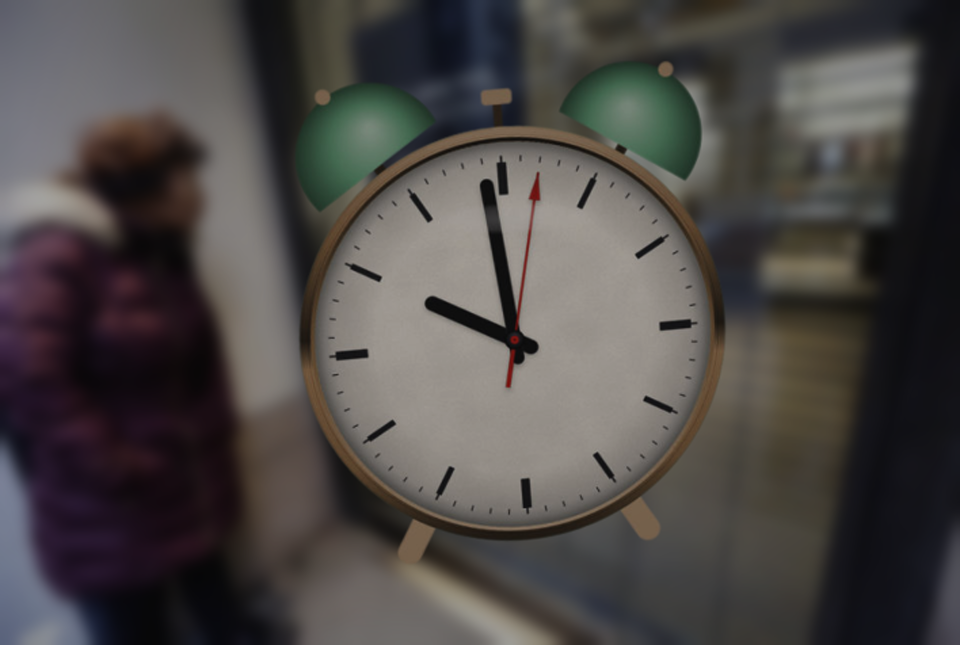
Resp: 9.59.02
